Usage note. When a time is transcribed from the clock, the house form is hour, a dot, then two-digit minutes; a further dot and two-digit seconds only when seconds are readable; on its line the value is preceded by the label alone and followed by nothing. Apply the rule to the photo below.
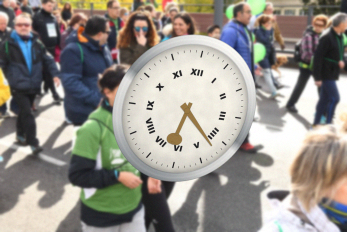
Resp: 6.22
